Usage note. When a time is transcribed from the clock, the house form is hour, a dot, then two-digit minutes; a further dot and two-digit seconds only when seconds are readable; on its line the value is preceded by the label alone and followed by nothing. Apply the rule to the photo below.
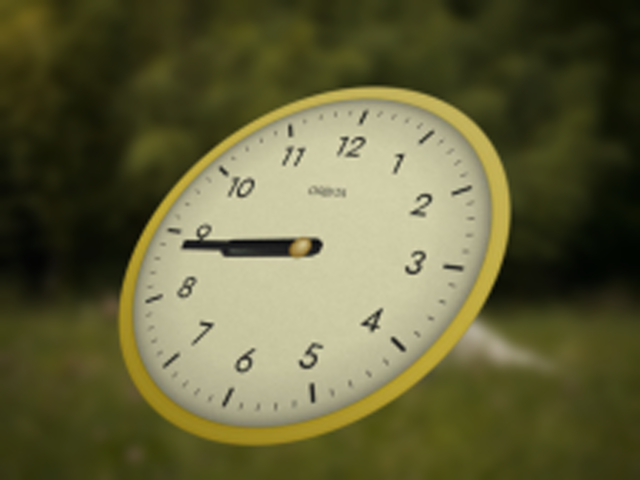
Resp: 8.44
